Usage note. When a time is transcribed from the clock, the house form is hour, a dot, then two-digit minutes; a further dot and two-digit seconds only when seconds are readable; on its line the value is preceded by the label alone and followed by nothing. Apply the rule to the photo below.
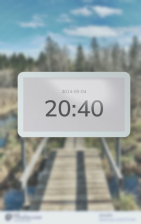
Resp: 20.40
